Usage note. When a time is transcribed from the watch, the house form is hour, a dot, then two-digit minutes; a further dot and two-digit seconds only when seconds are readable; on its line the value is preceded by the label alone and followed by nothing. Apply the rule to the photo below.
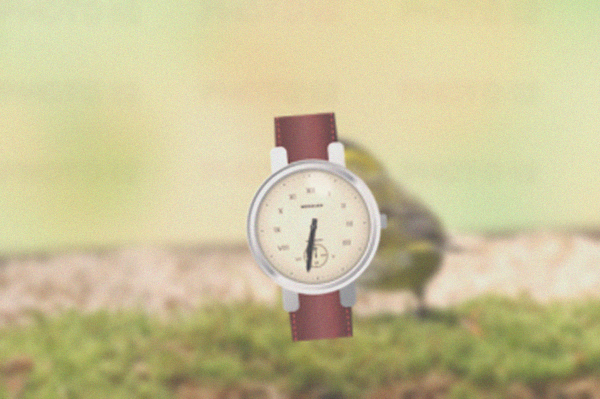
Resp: 6.32
